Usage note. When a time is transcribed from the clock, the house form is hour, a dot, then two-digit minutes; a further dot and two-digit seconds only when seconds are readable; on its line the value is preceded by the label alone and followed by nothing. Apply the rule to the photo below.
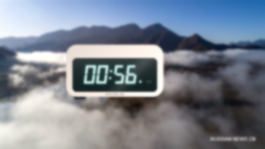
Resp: 0.56
